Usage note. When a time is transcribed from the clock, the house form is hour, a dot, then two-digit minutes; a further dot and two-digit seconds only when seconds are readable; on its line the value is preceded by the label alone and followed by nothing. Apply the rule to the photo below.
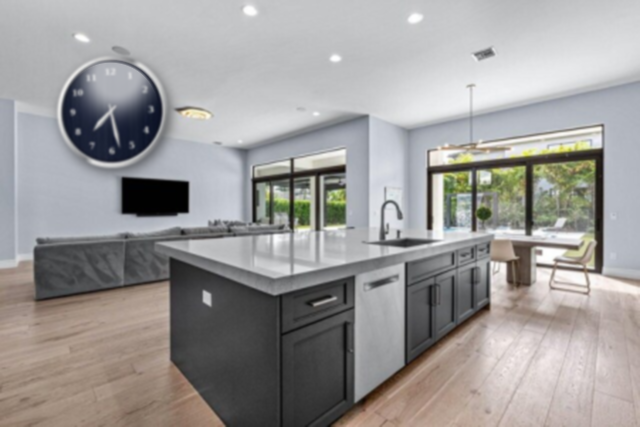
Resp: 7.28
